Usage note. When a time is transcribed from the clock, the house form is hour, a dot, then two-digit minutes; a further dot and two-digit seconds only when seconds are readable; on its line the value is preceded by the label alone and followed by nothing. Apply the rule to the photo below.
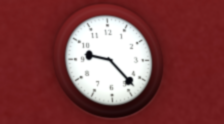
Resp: 9.23
